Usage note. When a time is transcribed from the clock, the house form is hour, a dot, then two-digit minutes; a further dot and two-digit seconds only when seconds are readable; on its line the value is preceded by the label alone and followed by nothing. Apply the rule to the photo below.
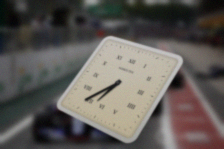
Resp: 6.36
